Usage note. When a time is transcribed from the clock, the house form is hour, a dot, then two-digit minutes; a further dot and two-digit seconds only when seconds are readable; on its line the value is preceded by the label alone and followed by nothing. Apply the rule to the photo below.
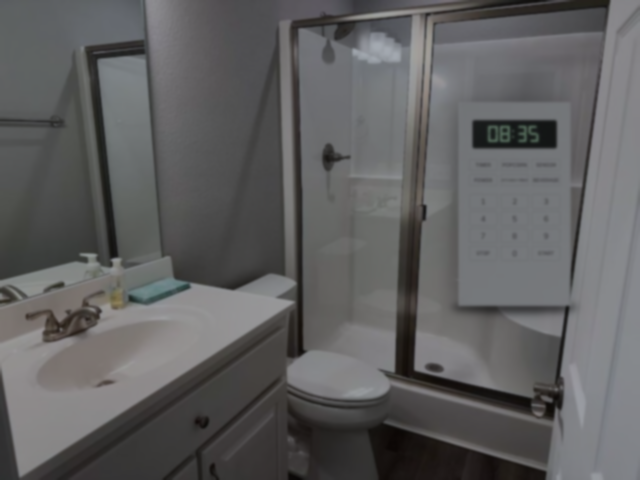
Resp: 8.35
